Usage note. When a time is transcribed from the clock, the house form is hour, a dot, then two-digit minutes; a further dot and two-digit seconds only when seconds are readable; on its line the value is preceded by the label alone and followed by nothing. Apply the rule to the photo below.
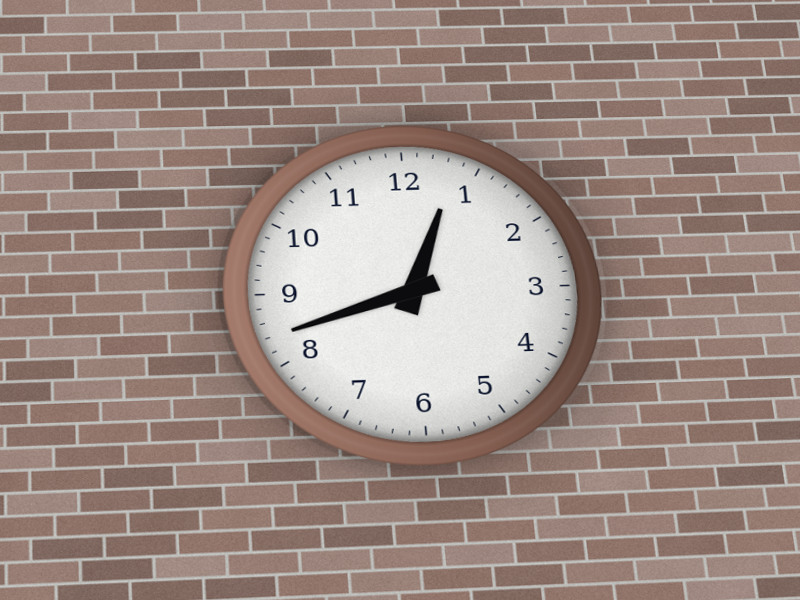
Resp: 12.42
